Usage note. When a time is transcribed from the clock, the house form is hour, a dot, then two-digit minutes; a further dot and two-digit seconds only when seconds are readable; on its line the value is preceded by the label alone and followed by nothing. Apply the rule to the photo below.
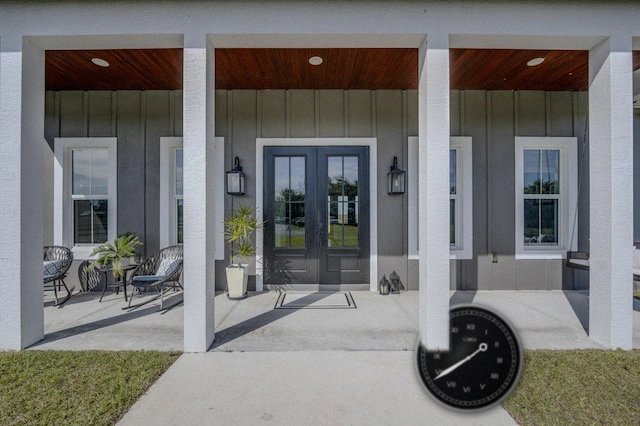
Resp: 1.39
